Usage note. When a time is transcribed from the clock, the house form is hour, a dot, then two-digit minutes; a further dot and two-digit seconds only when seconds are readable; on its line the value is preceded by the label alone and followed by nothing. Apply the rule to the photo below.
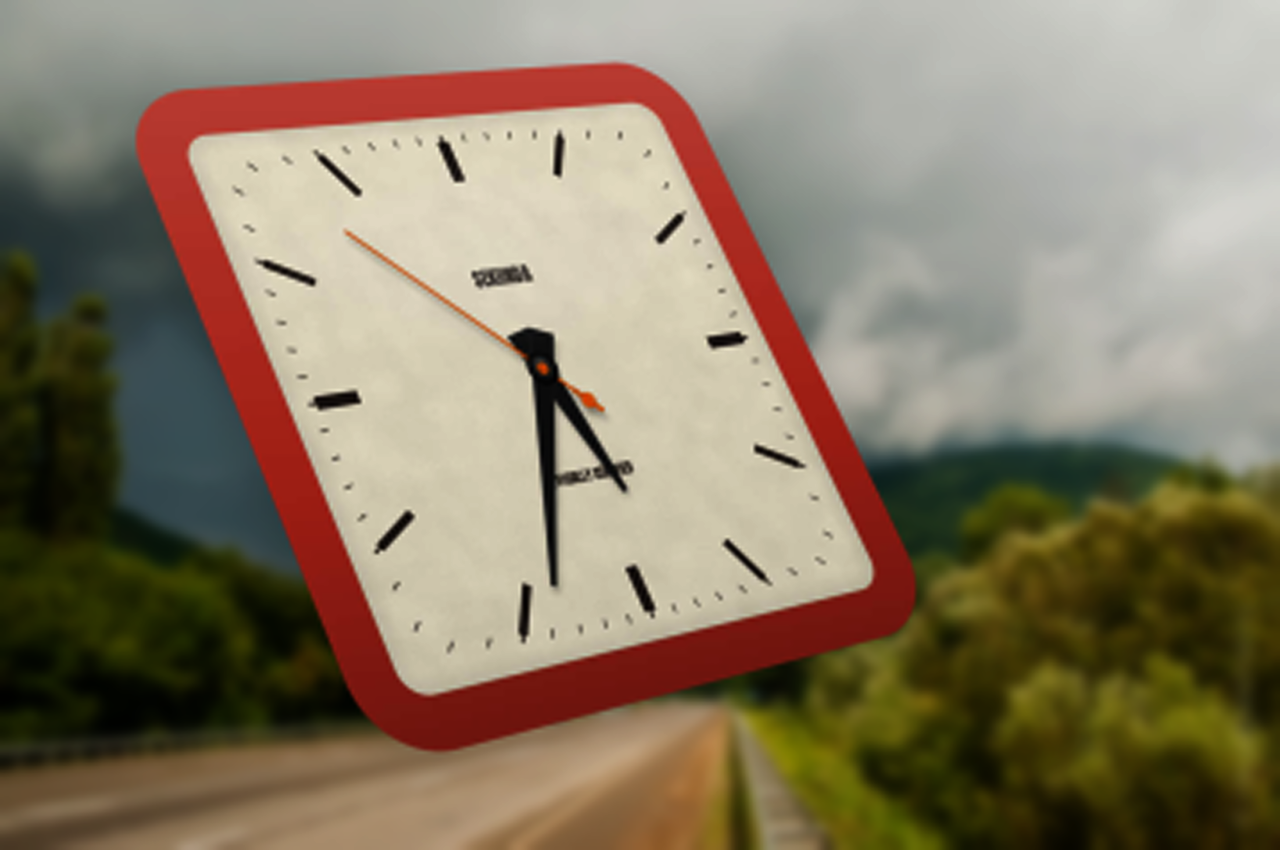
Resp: 5.33.53
